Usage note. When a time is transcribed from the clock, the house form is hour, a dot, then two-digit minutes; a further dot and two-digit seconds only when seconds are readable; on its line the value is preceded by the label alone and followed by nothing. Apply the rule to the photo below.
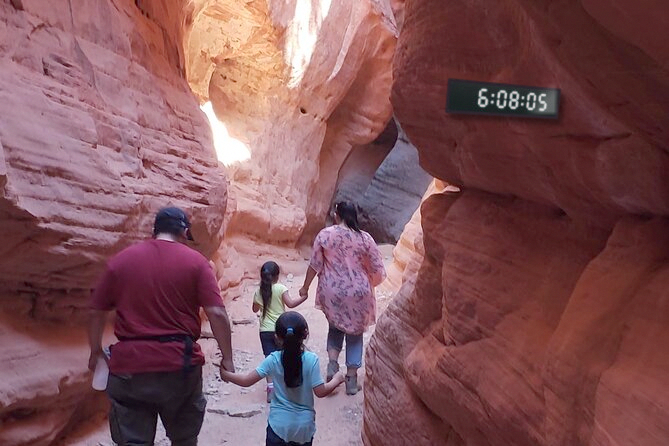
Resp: 6.08.05
